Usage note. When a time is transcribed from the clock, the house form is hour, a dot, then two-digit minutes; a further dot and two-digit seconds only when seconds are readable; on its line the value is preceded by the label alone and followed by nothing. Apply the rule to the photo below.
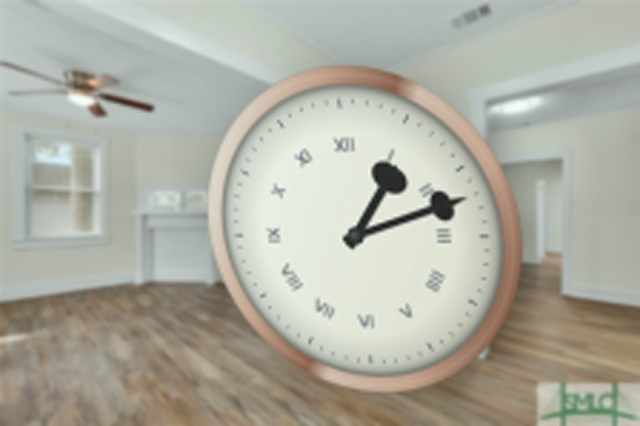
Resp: 1.12
